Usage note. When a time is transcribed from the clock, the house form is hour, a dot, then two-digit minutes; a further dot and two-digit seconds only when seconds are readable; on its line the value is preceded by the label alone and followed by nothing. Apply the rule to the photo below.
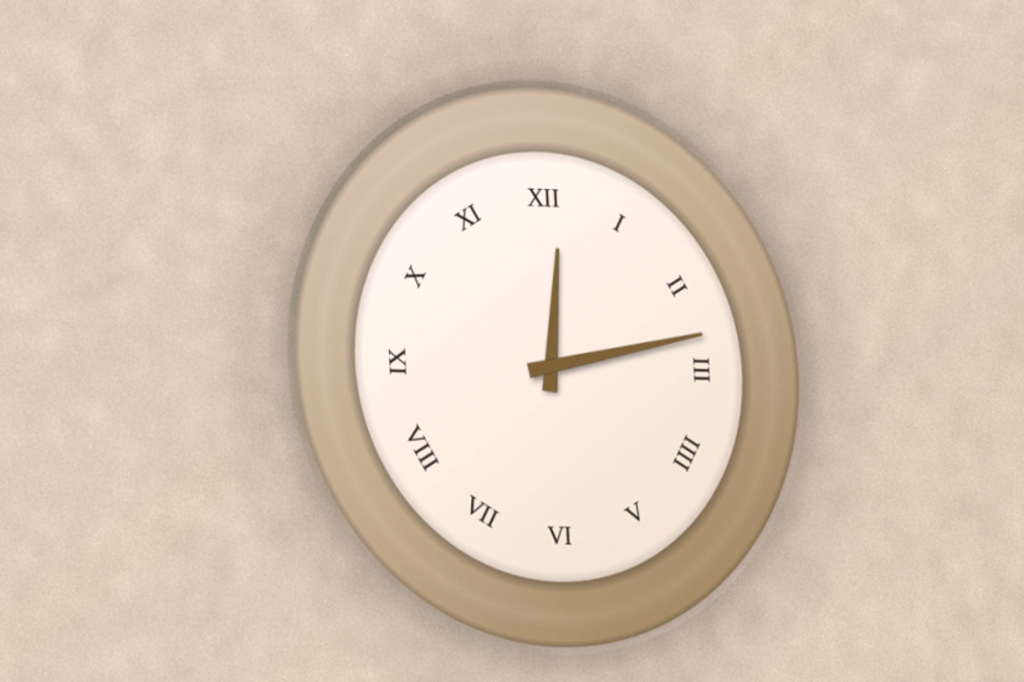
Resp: 12.13
